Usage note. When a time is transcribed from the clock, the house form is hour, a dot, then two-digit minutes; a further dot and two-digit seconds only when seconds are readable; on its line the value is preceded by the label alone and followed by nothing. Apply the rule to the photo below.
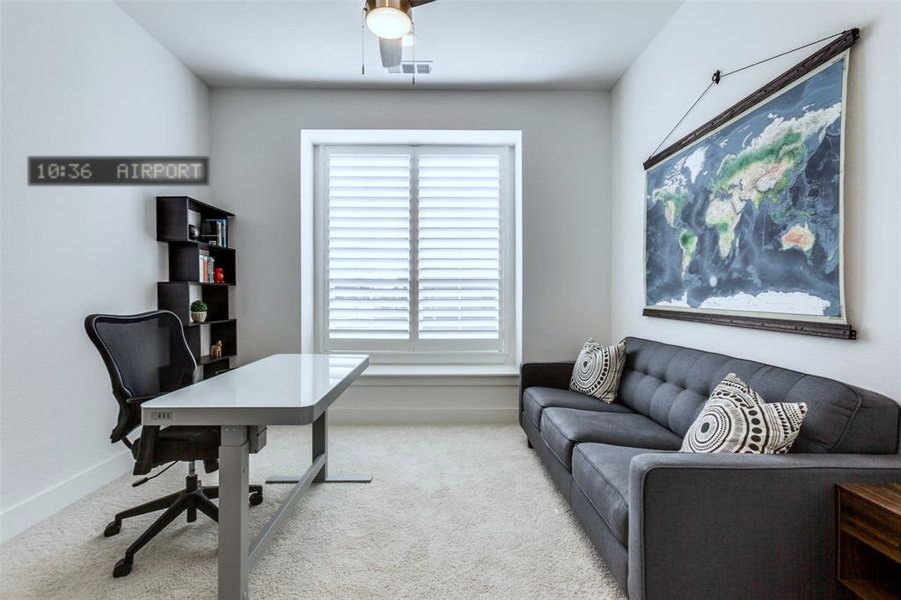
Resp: 10.36
